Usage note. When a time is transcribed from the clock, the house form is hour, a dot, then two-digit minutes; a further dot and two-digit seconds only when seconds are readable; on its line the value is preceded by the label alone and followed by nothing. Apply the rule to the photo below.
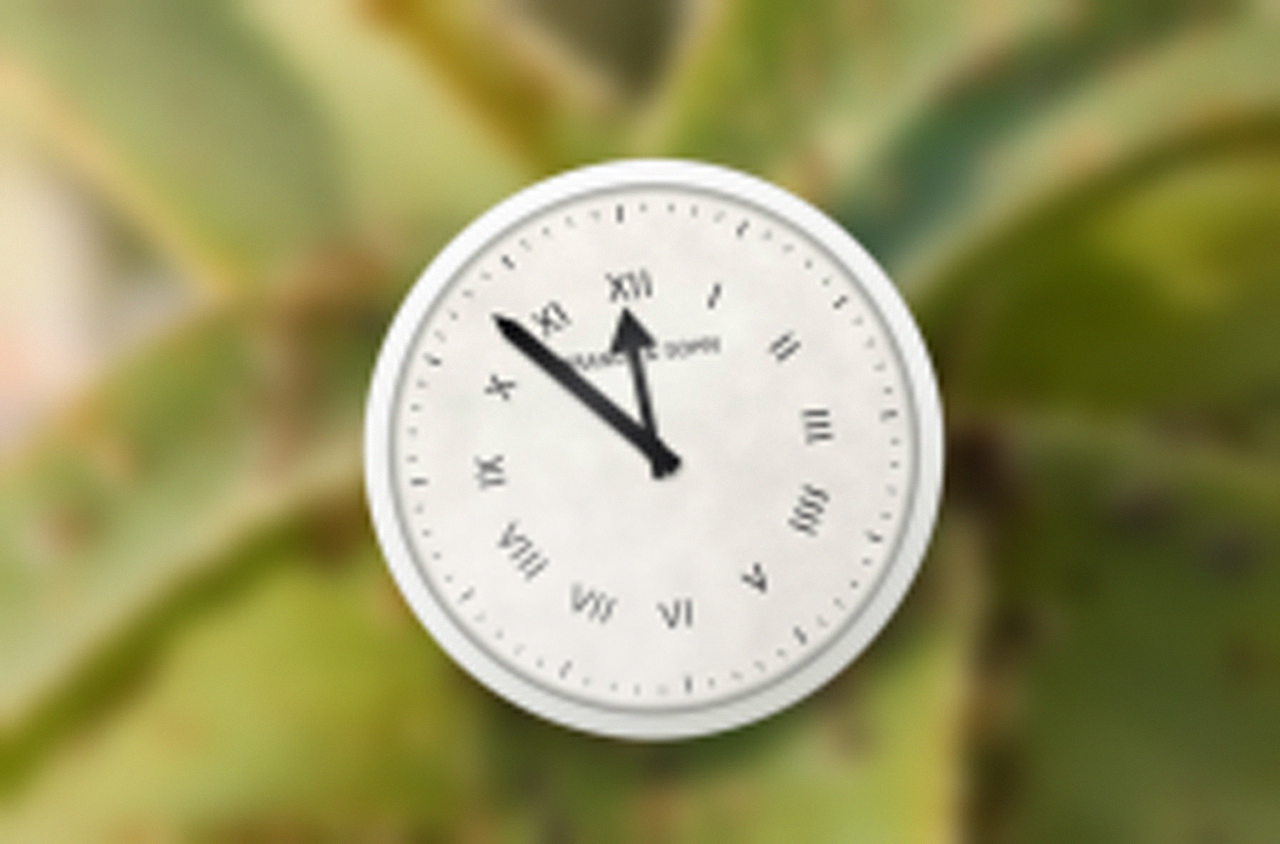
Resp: 11.53
